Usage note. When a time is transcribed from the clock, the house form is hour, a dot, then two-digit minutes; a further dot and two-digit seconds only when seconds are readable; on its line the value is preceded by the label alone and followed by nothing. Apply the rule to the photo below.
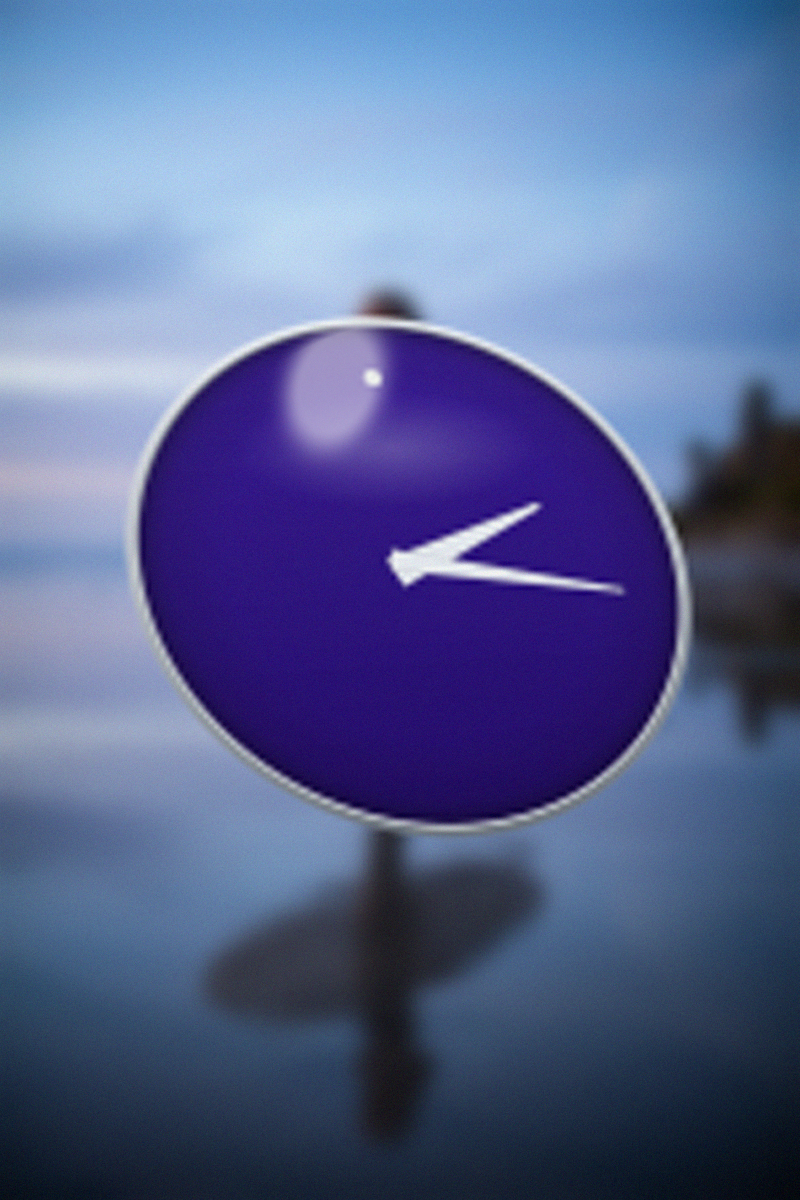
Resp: 2.17
